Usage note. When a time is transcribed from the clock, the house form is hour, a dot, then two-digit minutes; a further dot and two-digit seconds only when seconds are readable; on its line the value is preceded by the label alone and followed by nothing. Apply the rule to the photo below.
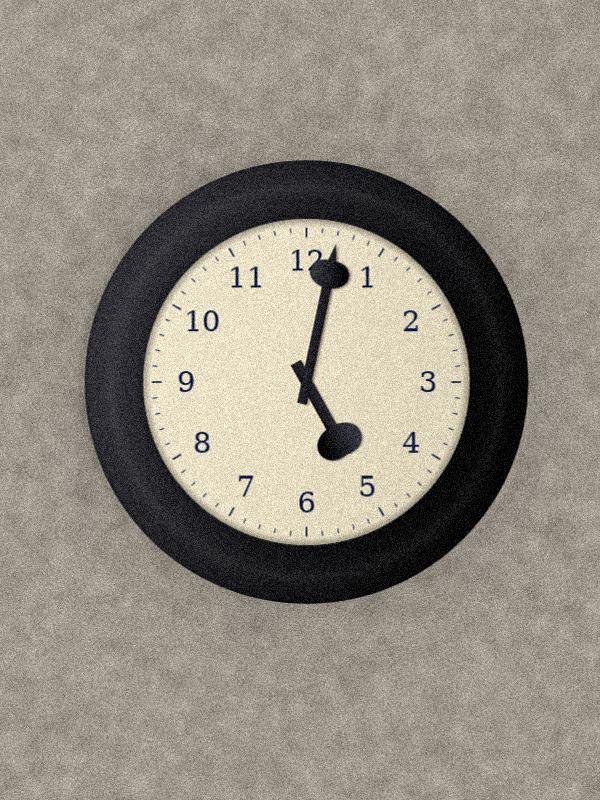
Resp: 5.02
